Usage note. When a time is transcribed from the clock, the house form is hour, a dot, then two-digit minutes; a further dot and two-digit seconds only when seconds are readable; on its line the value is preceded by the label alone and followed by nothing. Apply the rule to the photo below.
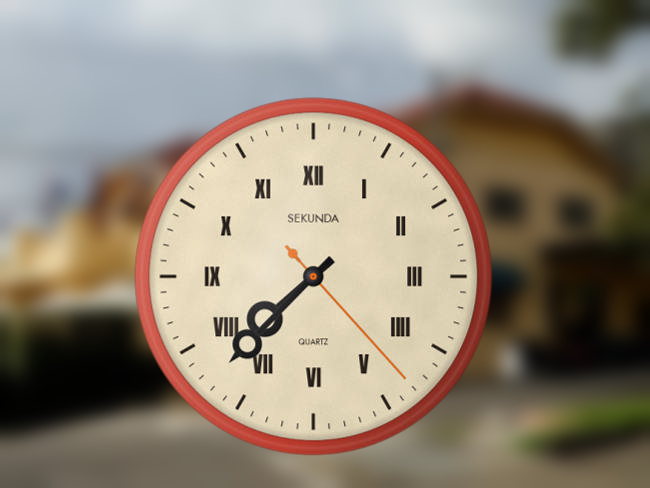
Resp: 7.37.23
